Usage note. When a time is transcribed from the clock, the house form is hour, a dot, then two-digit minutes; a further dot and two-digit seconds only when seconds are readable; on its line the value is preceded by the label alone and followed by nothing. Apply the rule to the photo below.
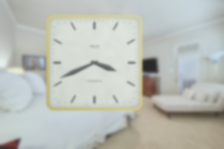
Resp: 3.41
